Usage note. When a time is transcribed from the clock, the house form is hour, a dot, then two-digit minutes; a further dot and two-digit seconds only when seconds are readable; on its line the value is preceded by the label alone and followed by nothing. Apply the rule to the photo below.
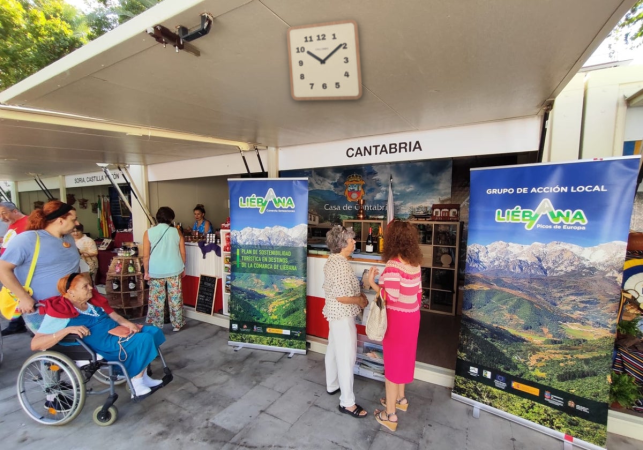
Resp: 10.09
